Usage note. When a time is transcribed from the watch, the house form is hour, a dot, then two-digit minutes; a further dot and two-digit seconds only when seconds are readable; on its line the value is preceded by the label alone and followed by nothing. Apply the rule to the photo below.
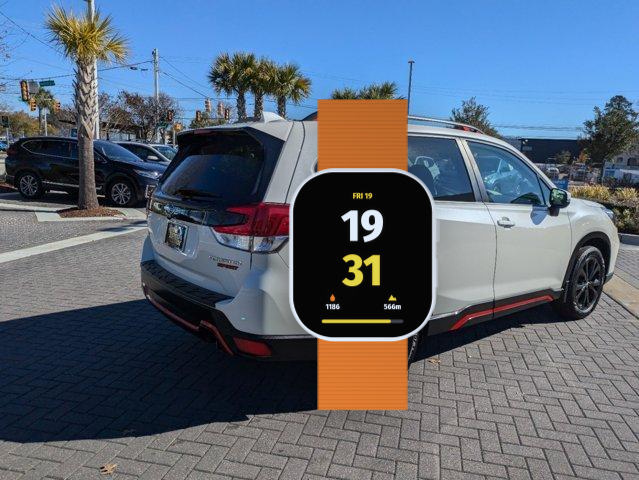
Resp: 19.31
